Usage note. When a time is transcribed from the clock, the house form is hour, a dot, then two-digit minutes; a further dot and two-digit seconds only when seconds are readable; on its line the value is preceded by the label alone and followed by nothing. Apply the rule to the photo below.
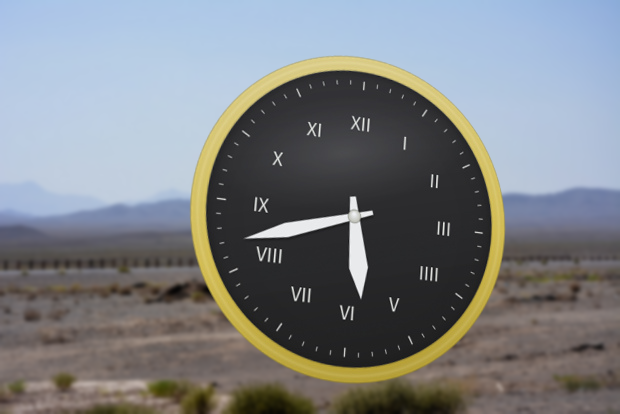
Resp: 5.42
